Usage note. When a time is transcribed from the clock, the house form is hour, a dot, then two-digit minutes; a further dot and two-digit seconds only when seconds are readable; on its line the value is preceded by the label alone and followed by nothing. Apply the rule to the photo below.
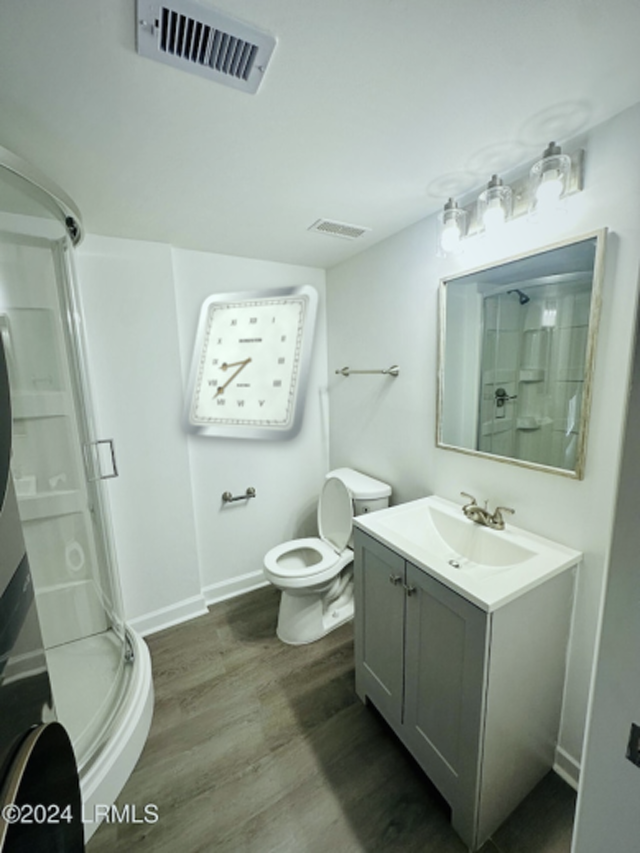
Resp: 8.37
